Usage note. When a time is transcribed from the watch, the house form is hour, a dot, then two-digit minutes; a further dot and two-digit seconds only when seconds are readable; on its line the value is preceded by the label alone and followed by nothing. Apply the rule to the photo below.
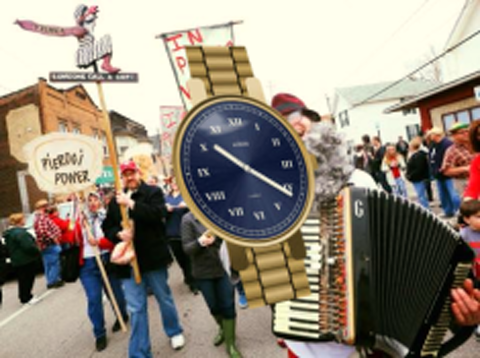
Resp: 10.21
